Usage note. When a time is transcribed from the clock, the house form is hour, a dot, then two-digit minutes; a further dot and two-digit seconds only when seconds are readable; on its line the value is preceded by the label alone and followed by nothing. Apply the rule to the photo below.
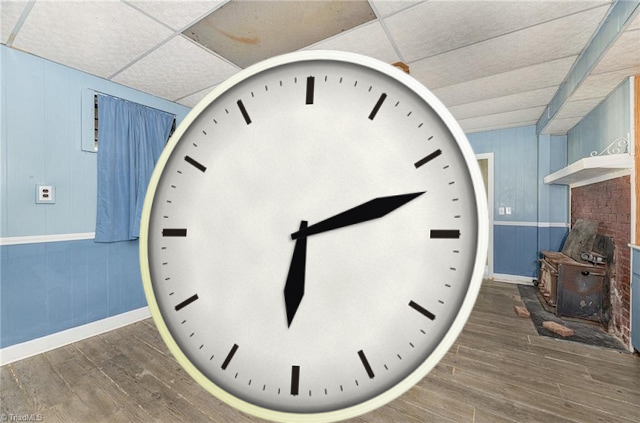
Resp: 6.12
